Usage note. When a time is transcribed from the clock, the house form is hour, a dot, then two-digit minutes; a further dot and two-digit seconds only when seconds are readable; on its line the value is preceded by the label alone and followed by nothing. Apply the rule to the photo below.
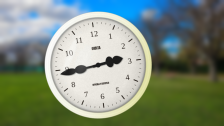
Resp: 2.44
